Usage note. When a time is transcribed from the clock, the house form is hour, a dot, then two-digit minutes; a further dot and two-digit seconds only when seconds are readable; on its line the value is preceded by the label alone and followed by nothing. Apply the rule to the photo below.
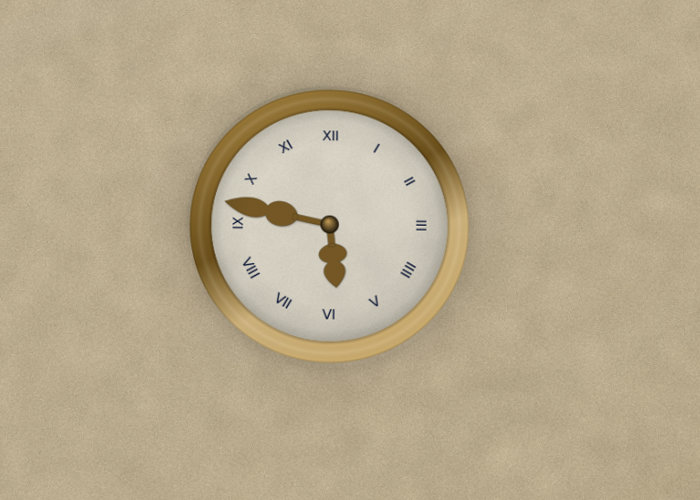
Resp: 5.47
